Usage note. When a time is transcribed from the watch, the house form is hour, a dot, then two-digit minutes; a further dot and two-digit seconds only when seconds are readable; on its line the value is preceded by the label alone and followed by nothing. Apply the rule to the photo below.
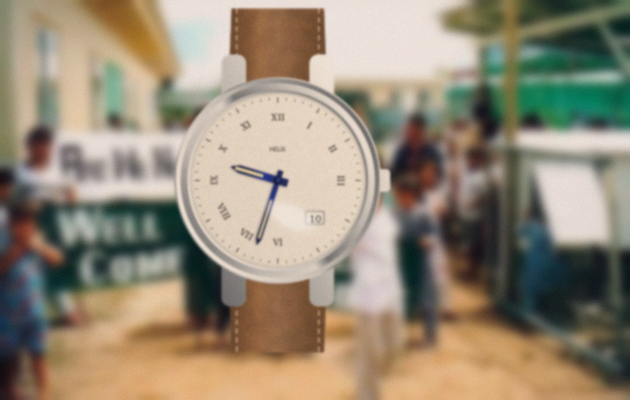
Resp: 9.33
